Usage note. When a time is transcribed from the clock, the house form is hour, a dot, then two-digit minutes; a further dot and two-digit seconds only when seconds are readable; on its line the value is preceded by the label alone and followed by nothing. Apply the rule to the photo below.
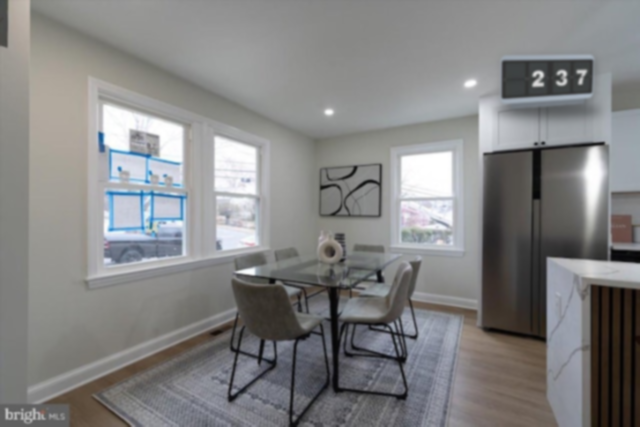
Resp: 2.37
